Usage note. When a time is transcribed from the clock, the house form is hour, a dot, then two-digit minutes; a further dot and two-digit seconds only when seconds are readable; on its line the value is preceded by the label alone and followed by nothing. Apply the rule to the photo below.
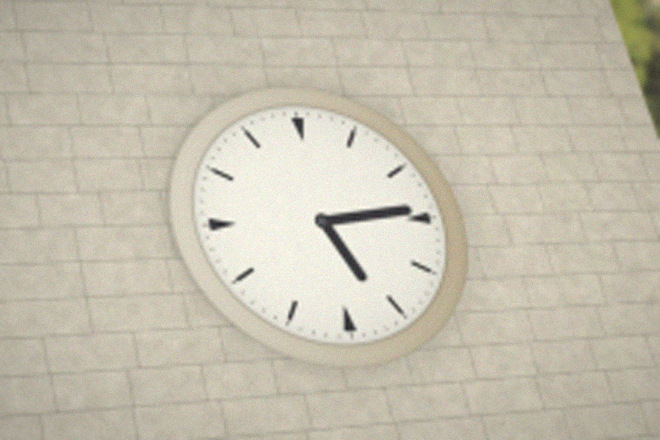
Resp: 5.14
